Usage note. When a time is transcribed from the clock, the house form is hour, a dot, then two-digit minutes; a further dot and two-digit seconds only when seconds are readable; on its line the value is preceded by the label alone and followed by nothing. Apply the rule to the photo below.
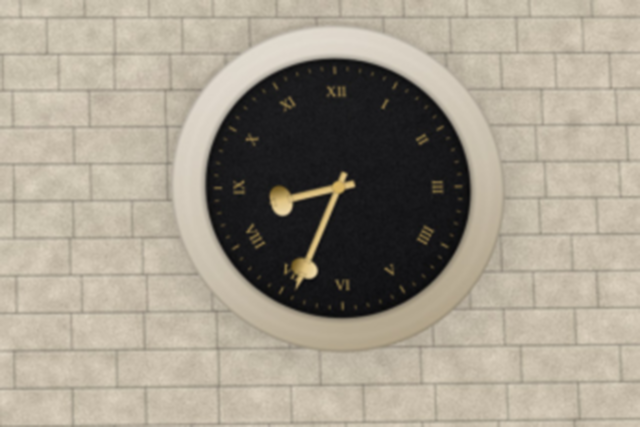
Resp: 8.34
